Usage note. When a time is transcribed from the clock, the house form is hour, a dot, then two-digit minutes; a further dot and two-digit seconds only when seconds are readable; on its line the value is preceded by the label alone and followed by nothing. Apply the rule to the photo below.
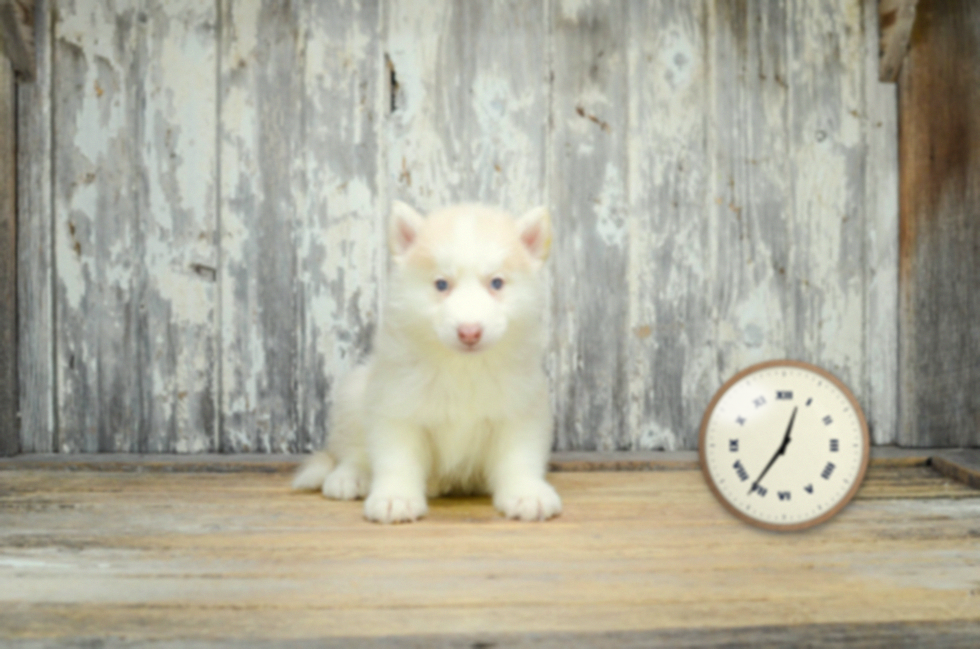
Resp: 12.36
